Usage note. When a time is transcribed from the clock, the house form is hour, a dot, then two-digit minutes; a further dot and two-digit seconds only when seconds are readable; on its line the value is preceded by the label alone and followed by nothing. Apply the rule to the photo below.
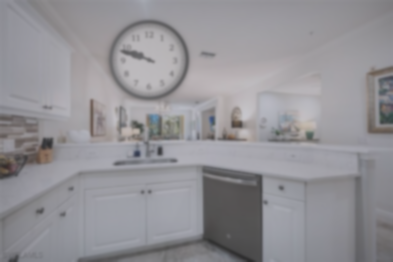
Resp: 9.48
